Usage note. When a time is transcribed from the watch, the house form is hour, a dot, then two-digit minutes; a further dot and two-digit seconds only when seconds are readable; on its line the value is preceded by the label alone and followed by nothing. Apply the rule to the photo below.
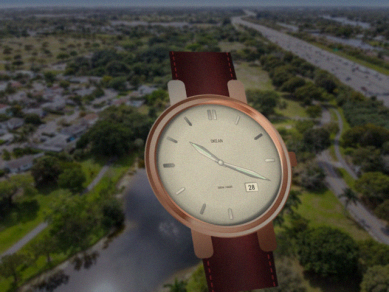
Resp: 10.19
